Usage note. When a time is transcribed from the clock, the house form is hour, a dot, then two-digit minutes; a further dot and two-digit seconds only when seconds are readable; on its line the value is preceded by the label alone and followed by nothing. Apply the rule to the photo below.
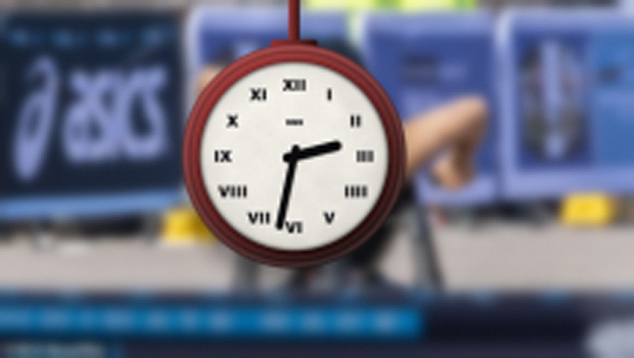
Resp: 2.32
